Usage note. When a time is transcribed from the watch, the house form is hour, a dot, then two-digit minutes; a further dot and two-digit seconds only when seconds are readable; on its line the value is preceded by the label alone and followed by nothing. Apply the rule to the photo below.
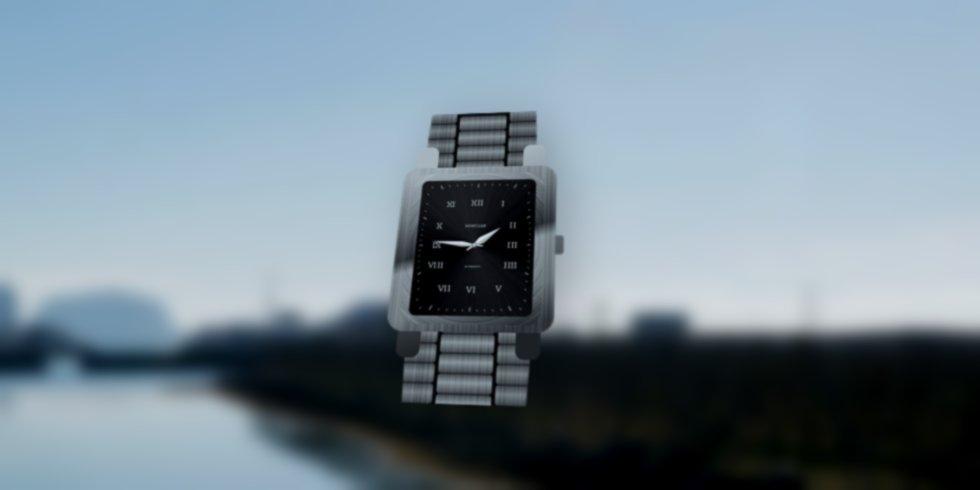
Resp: 1.46
